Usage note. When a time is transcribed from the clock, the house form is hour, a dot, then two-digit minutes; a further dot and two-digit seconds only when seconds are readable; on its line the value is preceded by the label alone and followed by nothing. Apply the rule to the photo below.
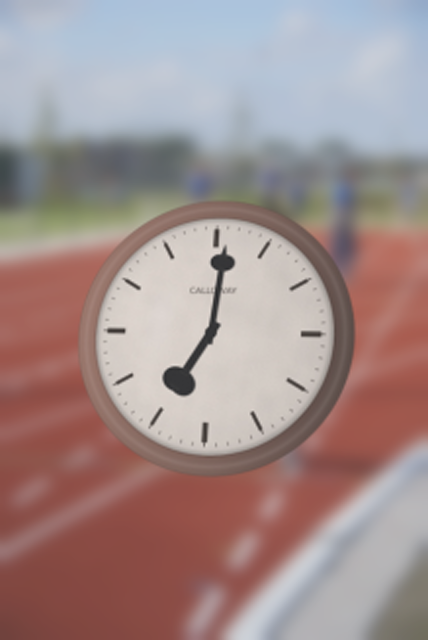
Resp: 7.01
